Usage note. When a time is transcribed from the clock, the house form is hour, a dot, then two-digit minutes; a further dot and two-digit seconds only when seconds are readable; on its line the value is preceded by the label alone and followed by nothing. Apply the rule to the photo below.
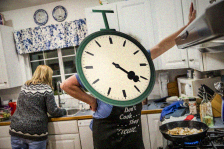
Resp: 4.22
